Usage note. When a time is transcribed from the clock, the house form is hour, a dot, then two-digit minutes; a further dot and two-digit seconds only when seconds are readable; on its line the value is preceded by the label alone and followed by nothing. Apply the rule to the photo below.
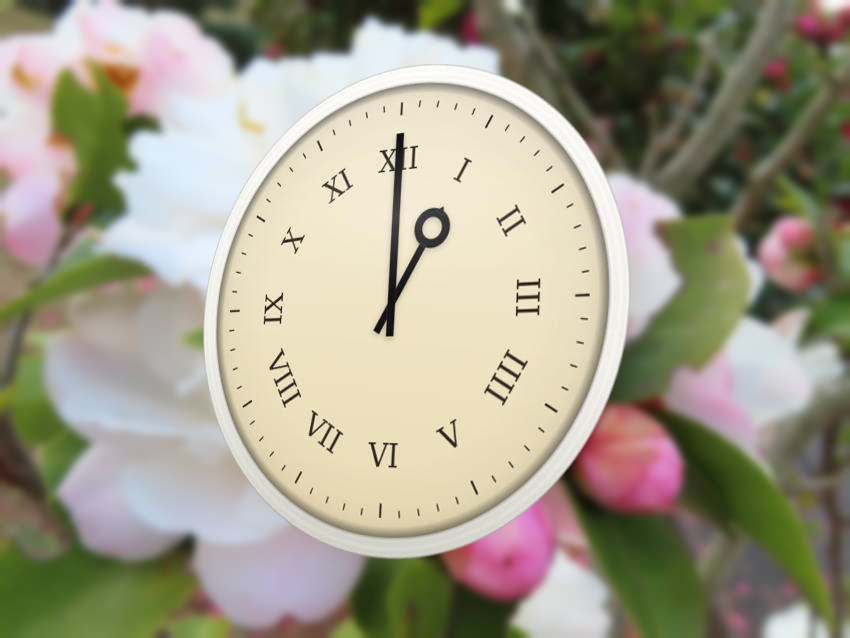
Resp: 1.00
